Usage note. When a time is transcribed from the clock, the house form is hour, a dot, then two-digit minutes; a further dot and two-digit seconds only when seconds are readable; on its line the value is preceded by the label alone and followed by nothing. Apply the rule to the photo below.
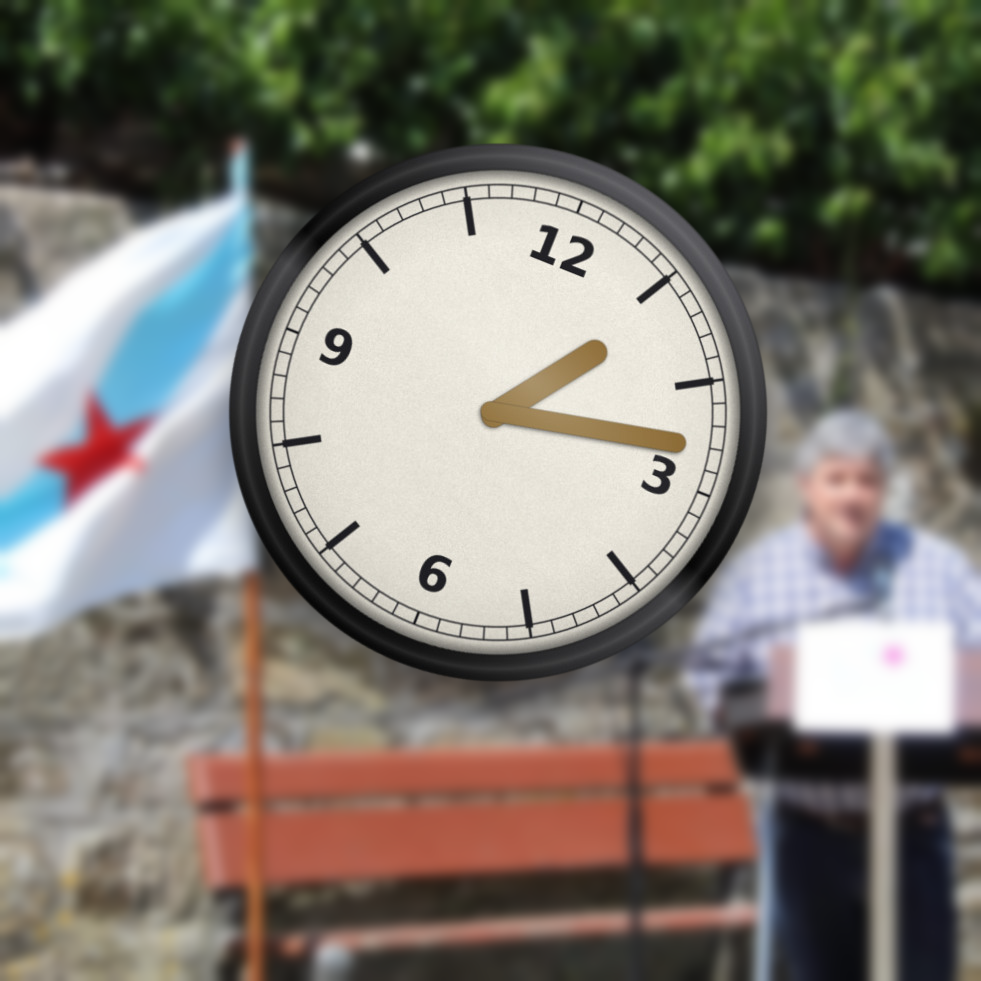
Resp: 1.13
